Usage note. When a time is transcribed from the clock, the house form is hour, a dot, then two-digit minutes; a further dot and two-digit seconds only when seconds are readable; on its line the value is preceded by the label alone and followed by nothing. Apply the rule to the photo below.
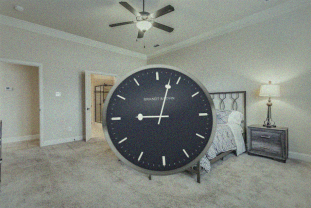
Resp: 9.03
